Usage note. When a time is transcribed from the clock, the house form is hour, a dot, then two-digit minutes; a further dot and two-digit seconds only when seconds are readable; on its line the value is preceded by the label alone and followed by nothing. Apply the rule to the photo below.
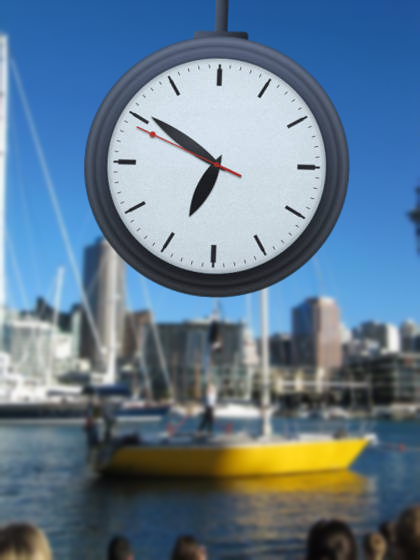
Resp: 6.50.49
